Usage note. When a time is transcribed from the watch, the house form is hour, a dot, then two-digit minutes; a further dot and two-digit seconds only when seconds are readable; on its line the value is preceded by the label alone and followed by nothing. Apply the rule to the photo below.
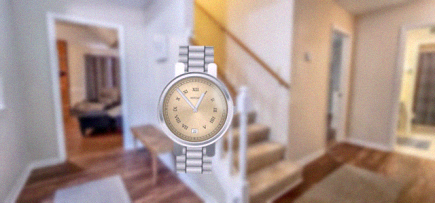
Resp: 12.53
